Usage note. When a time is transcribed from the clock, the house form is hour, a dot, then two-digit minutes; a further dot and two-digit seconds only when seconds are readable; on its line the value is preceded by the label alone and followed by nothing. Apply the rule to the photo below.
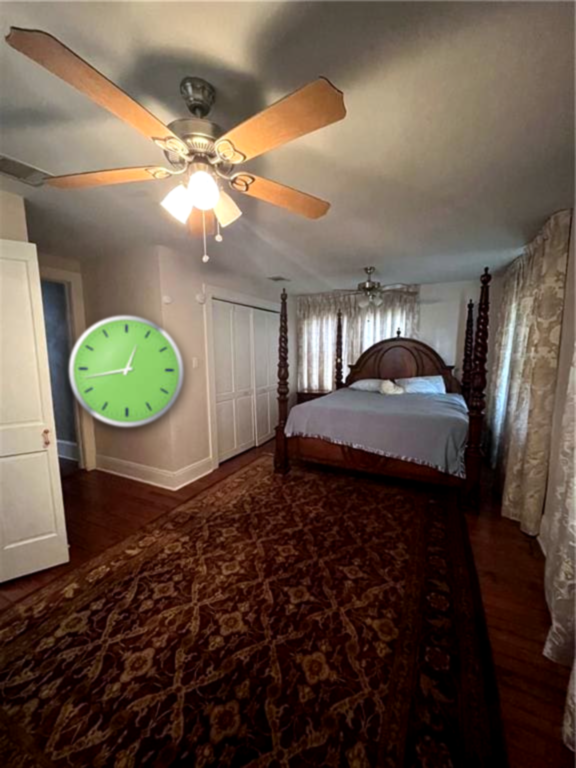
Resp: 12.43
